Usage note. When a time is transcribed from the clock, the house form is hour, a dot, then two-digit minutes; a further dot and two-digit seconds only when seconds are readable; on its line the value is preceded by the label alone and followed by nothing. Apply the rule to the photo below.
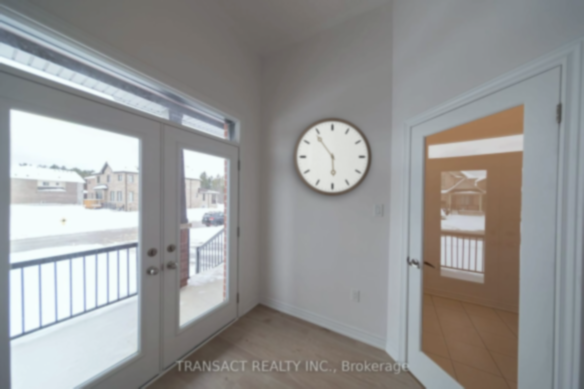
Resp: 5.54
